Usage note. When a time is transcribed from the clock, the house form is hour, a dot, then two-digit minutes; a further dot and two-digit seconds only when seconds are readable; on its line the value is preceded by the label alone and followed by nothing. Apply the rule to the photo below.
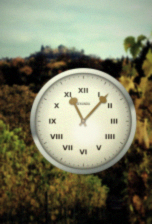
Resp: 11.07
